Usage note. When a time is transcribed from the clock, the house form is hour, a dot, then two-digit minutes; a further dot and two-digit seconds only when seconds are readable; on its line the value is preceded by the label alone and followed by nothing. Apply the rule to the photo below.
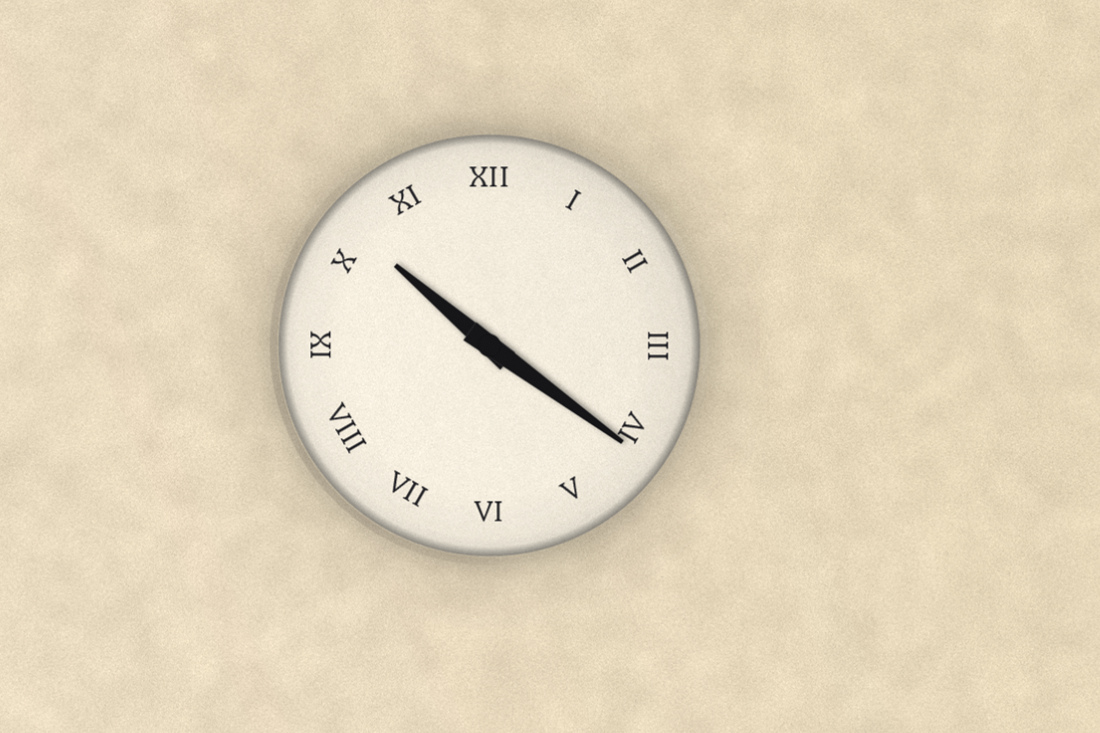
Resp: 10.21
